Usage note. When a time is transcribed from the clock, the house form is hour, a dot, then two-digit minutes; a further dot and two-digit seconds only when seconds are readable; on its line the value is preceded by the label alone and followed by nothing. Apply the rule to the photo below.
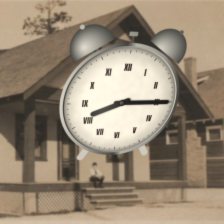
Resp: 8.15
